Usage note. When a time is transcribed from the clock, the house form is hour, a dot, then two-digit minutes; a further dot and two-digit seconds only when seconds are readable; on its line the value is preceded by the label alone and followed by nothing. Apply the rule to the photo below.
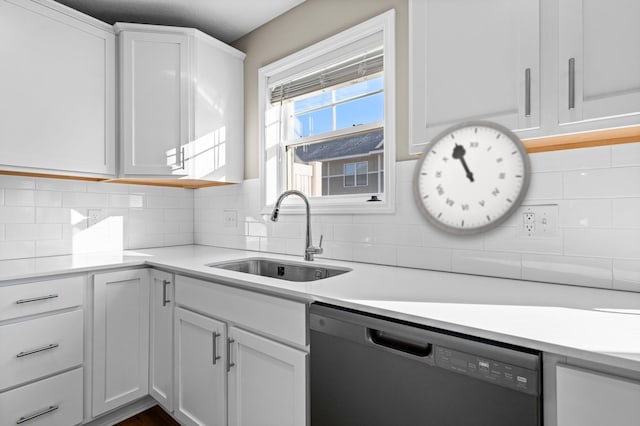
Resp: 10.55
